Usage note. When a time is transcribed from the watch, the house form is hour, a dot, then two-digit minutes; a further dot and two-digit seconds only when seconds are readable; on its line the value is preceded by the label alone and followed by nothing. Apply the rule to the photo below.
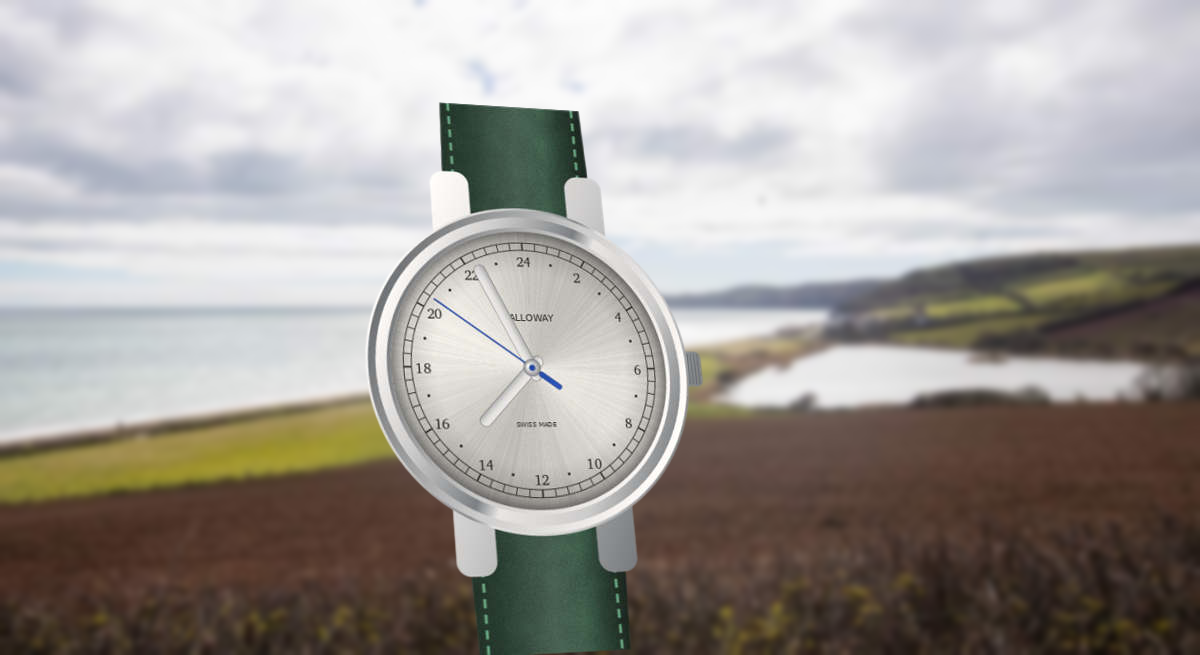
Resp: 14.55.51
